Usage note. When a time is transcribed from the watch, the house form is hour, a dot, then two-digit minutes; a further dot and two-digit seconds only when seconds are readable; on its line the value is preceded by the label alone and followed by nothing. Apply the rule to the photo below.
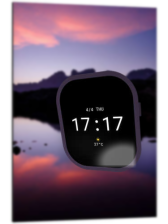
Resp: 17.17
